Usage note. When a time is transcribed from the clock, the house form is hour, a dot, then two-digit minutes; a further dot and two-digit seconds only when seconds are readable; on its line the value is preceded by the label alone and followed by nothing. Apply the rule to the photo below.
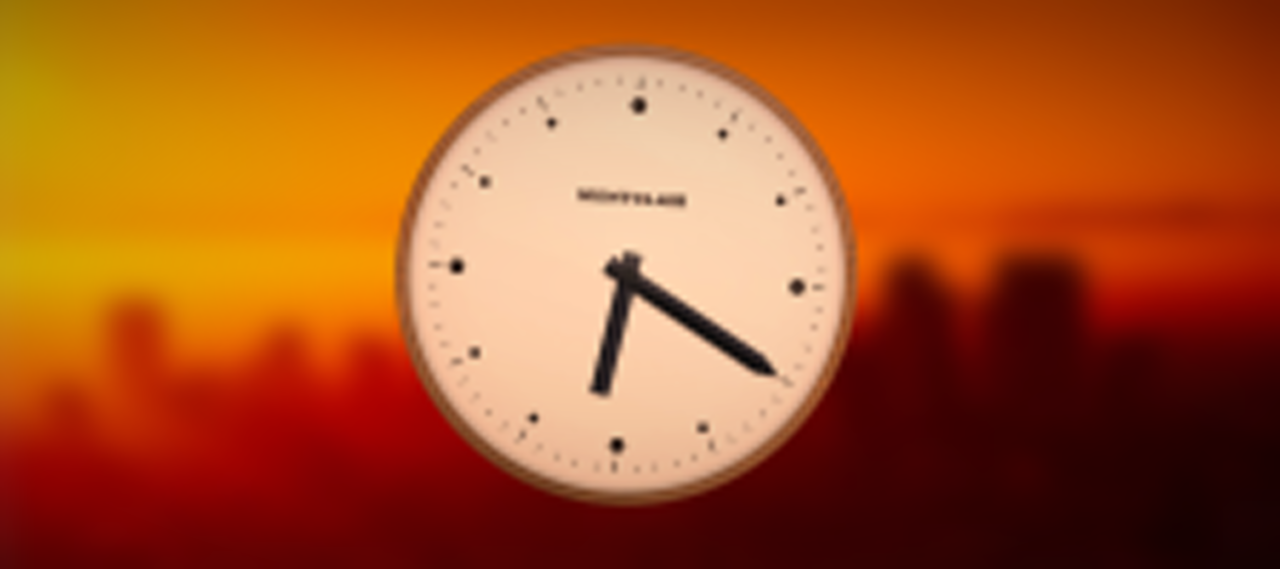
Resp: 6.20
